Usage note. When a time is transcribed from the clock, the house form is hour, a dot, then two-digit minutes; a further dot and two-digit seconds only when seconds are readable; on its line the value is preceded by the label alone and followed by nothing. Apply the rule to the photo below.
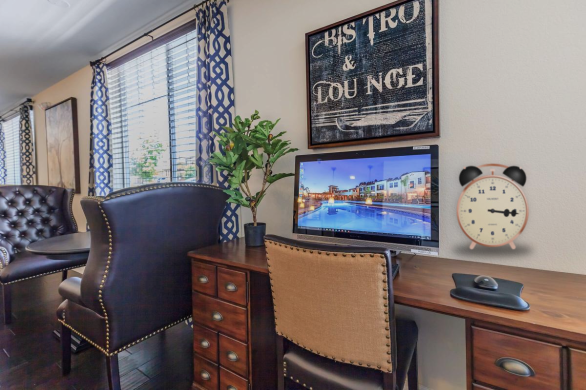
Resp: 3.16
